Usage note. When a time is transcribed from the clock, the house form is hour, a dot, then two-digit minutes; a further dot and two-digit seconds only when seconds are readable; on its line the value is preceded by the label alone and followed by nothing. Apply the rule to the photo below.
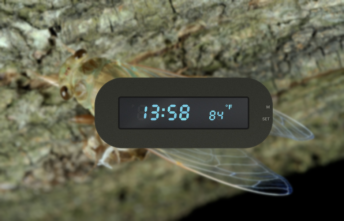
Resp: 13.58
